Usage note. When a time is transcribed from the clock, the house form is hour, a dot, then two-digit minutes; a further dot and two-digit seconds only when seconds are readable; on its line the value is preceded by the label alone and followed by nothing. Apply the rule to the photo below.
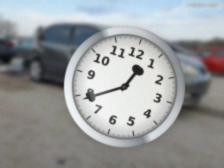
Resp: 12.39
